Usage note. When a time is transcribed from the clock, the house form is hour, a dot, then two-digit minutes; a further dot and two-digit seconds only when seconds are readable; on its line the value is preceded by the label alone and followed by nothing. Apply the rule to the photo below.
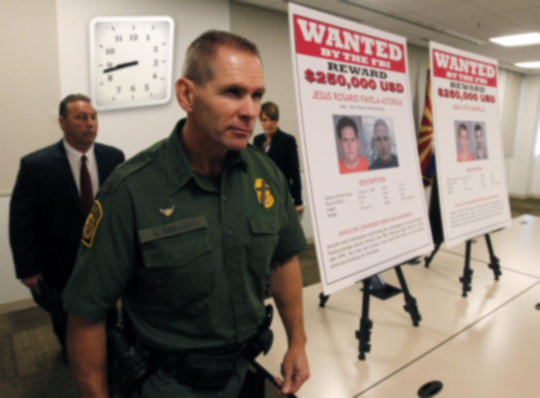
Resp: 8.43
